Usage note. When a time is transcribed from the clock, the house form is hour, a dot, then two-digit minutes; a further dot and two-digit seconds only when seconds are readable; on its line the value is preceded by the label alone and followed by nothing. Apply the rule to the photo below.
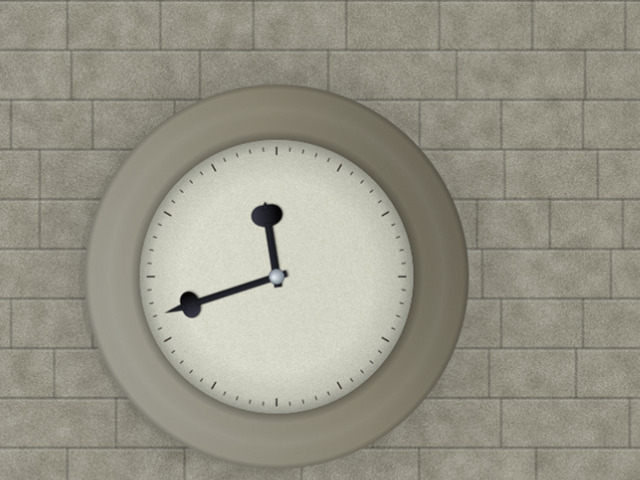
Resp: 11.42
